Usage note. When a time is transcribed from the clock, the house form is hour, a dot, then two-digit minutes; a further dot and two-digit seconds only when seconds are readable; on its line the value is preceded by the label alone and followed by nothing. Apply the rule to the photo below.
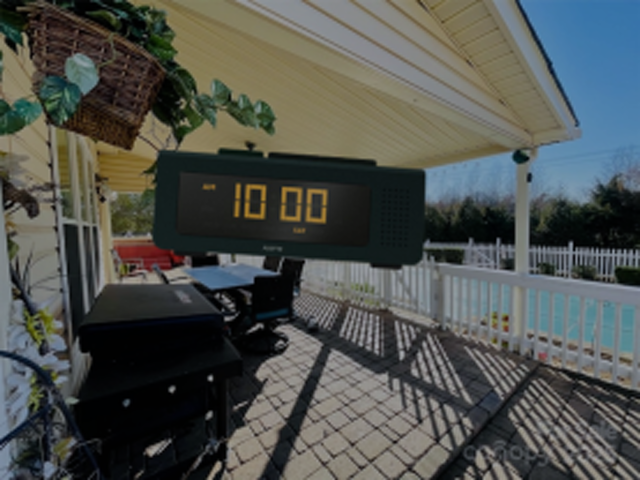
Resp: 10.00
